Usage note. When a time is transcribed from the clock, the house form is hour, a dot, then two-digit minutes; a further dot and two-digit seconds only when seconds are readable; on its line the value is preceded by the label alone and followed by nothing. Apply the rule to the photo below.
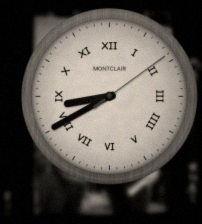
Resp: 8.40.09
